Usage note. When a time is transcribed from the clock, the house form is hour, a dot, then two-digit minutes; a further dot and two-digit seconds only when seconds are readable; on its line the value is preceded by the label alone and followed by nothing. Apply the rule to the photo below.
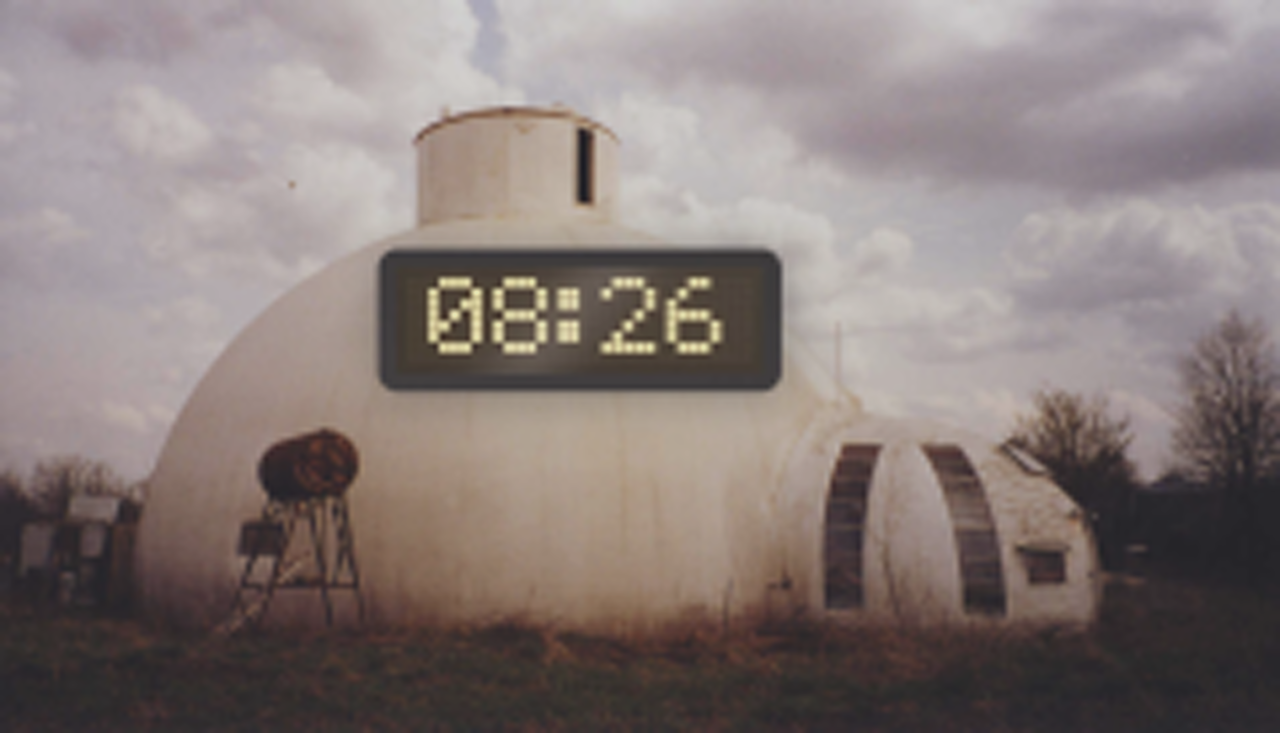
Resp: 8.26
